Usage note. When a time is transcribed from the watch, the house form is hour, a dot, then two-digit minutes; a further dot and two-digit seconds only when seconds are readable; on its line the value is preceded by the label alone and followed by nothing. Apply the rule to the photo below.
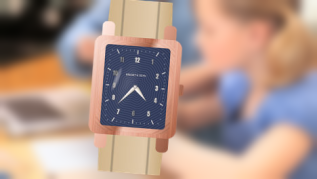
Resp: 4.37
